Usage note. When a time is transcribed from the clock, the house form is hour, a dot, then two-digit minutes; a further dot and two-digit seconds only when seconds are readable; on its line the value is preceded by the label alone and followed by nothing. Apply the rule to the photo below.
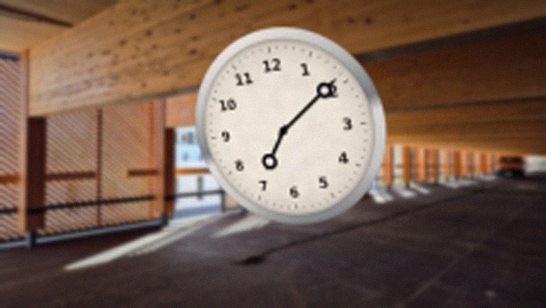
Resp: 7.09
